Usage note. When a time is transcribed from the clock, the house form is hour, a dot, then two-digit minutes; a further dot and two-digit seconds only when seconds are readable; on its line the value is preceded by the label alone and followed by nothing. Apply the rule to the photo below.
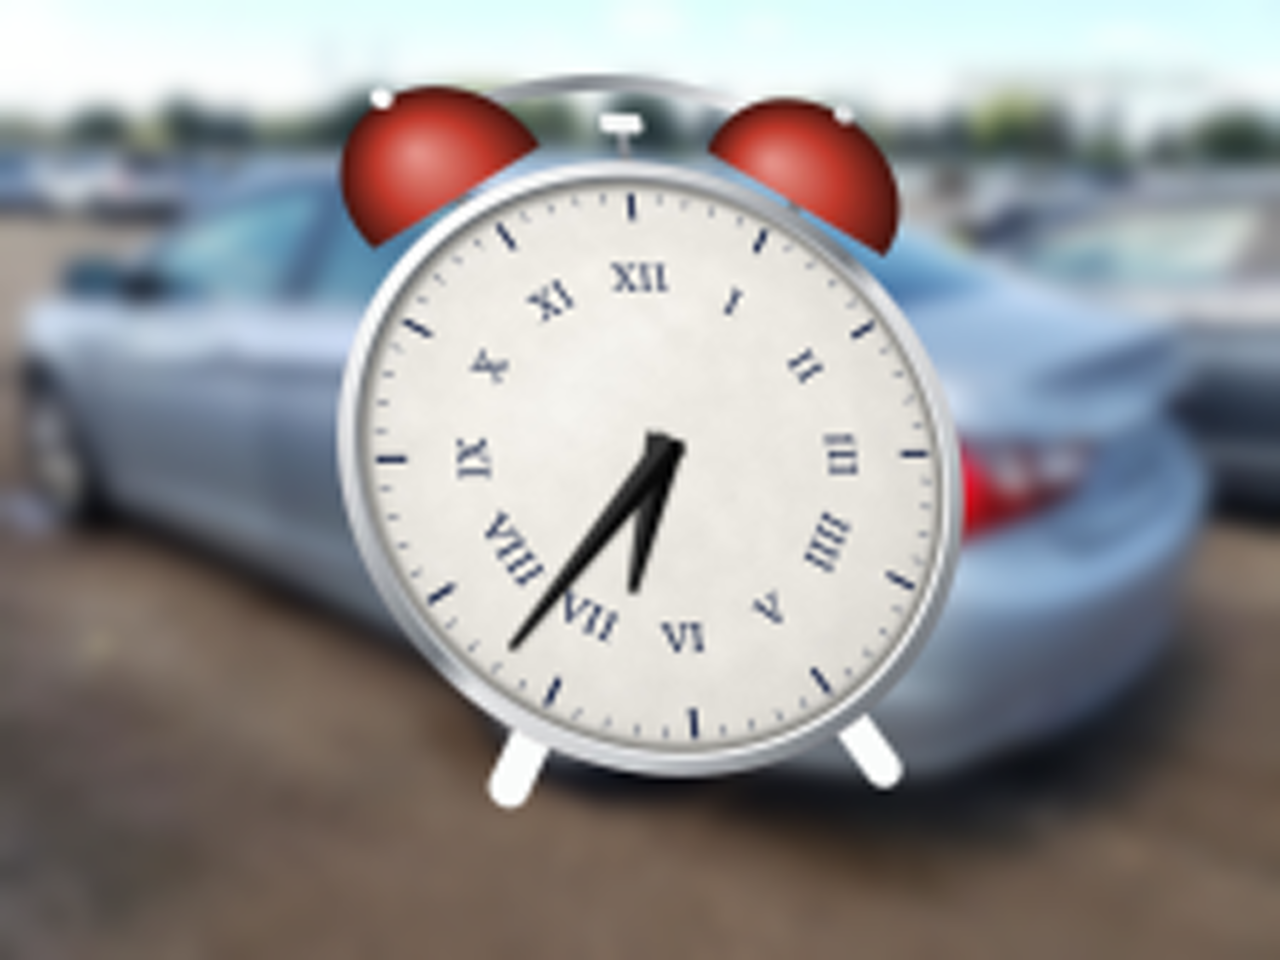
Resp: 6.37
